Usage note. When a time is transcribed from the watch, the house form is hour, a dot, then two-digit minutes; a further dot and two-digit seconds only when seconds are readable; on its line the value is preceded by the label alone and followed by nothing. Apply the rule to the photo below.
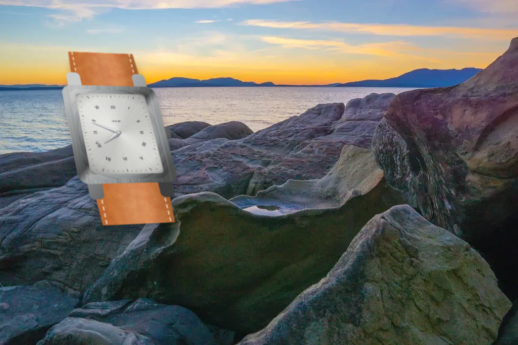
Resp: 7.49
